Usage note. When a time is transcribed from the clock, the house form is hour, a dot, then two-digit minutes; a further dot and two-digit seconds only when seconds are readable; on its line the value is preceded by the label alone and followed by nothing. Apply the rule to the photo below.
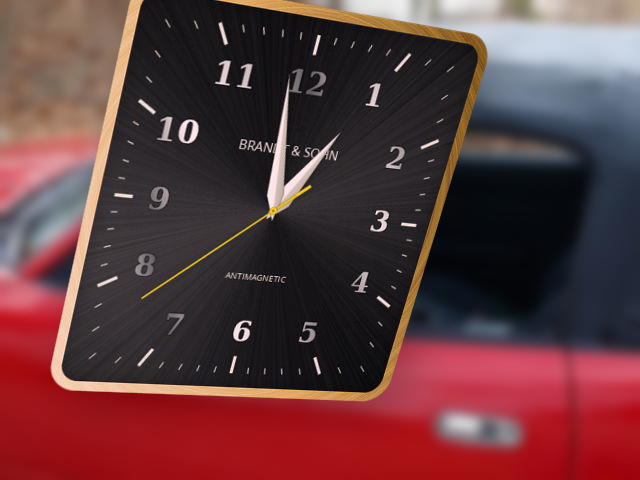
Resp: 12.58.38
